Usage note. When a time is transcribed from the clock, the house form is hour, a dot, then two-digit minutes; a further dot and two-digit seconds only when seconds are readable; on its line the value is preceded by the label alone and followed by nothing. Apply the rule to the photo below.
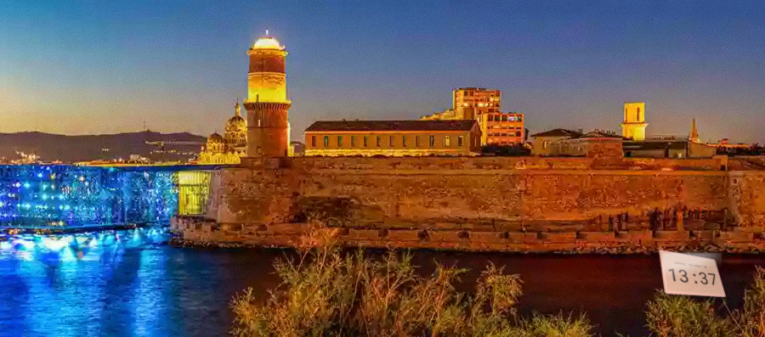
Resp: 13.37
